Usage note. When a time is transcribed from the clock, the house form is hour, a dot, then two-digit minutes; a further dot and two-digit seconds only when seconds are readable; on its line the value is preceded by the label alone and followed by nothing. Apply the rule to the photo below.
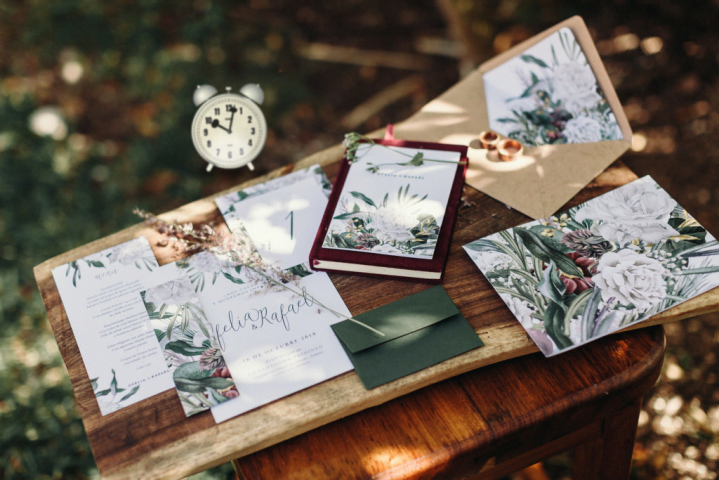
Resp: 10.02
